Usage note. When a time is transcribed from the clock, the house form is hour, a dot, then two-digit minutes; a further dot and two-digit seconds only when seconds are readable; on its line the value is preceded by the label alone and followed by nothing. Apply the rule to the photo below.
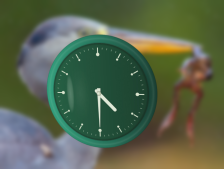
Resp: 4.30
